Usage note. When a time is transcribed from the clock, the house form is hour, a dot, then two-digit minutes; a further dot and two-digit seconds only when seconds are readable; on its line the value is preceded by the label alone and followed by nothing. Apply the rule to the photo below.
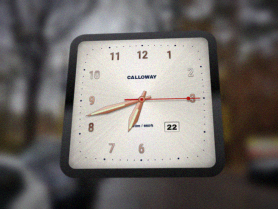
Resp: 6.42.15
